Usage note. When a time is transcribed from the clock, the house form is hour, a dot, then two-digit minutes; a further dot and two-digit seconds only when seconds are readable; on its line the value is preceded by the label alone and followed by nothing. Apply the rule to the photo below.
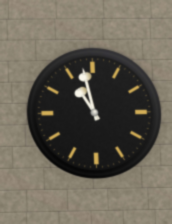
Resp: 10.58
